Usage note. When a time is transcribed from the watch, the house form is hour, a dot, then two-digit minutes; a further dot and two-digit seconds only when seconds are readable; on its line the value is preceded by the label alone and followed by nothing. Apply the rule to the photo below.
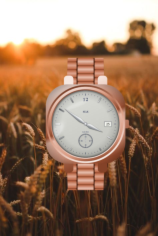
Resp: 3.51
